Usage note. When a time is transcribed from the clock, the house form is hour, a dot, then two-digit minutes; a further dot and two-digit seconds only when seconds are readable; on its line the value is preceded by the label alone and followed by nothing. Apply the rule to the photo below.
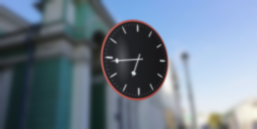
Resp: 6.44
